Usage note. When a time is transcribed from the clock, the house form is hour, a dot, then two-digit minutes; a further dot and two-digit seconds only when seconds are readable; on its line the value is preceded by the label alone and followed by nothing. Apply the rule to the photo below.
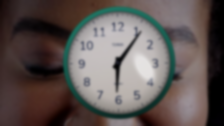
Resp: 6.06
